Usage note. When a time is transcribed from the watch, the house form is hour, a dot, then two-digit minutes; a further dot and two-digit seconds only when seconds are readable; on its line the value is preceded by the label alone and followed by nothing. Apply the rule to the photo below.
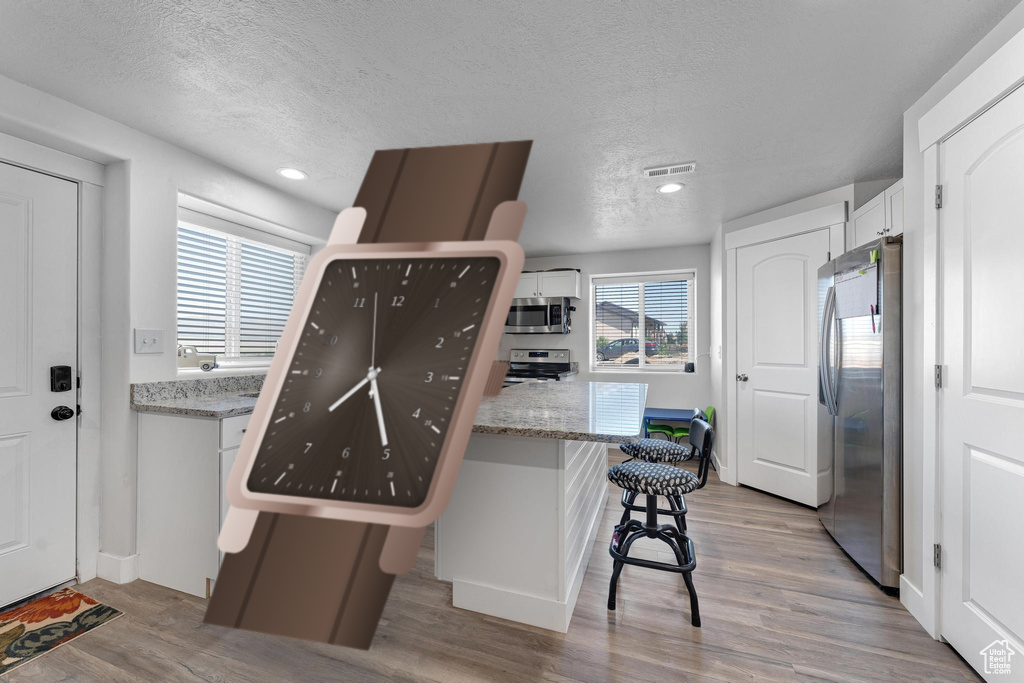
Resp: 7.24.57
